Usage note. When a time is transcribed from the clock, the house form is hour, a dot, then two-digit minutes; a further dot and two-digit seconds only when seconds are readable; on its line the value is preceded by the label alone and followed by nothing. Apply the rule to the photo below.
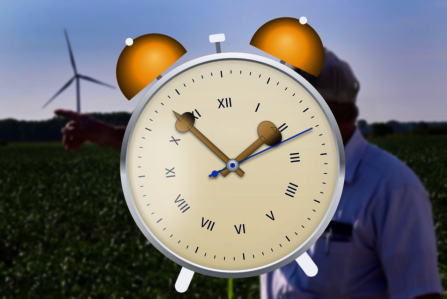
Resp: 1.53.12
